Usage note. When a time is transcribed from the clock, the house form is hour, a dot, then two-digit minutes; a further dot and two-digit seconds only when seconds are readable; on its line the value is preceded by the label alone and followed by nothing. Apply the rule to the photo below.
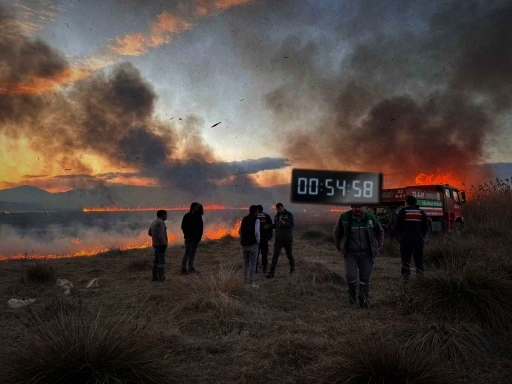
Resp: 0.54.58
